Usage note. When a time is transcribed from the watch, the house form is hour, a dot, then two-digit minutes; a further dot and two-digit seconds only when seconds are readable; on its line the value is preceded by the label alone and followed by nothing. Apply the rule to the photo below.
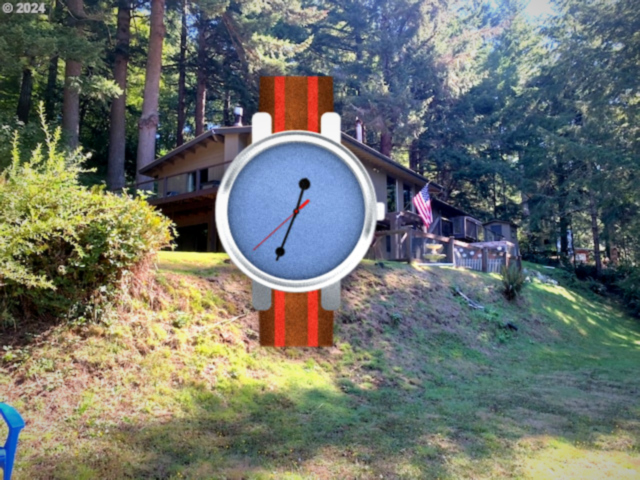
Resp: 12.33.38
